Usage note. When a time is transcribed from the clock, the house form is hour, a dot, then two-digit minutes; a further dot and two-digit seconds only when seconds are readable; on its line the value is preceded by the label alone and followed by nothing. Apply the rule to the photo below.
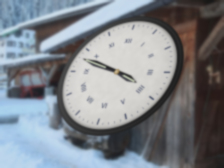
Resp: 3.48
